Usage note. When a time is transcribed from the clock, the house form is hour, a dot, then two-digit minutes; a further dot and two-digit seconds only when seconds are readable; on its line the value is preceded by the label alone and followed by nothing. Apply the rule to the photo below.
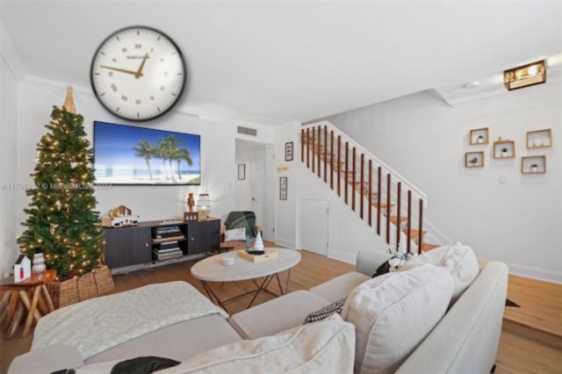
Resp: 12.47
